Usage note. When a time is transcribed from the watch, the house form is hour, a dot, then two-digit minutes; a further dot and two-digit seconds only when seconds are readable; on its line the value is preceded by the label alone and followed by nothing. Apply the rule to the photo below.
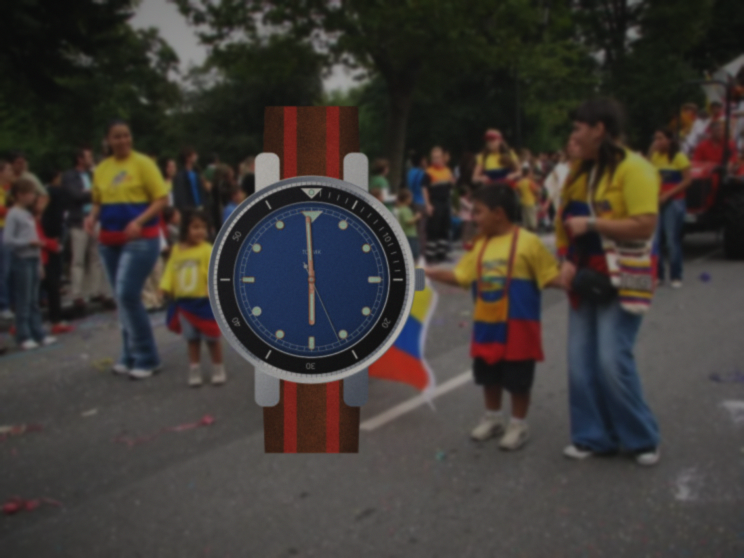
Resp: 5.59.26
